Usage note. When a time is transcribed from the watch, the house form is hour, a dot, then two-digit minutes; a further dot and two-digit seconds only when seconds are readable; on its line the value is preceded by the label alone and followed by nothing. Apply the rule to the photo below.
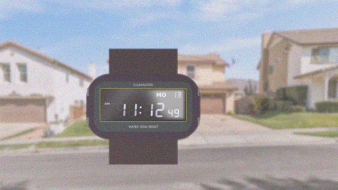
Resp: 11.12.49
